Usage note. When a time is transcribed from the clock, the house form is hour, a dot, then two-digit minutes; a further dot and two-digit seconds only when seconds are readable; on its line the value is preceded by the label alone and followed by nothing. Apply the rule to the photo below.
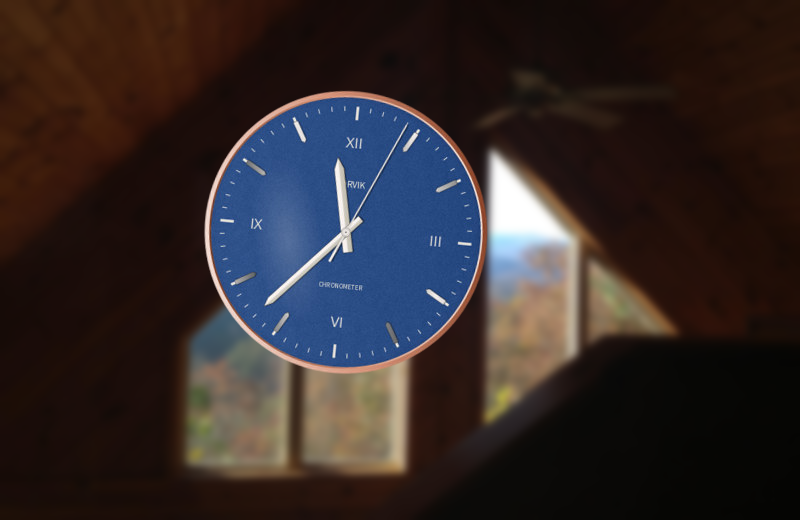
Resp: 11.37.04
